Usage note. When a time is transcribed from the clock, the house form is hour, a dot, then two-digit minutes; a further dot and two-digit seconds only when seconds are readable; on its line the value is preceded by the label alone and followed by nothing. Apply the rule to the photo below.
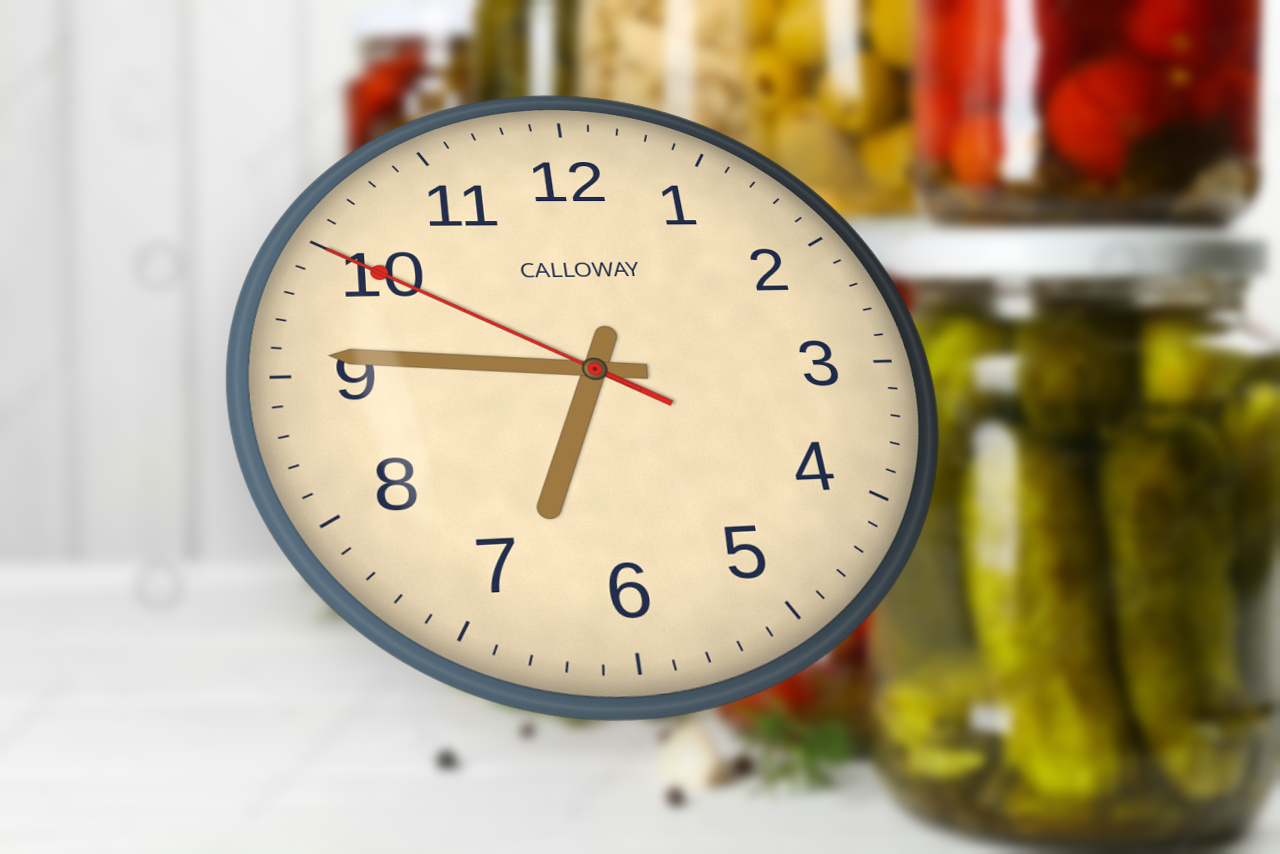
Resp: 6.45.50
